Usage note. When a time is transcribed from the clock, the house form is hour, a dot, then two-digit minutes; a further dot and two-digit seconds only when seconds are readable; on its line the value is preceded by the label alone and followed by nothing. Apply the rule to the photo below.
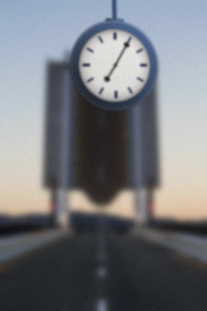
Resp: 7.05
